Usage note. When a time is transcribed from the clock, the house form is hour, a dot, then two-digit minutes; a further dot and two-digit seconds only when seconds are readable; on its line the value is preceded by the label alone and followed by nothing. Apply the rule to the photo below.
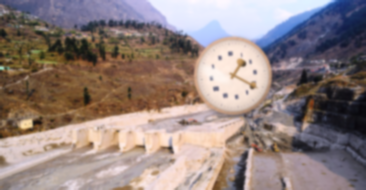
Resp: 1.21
